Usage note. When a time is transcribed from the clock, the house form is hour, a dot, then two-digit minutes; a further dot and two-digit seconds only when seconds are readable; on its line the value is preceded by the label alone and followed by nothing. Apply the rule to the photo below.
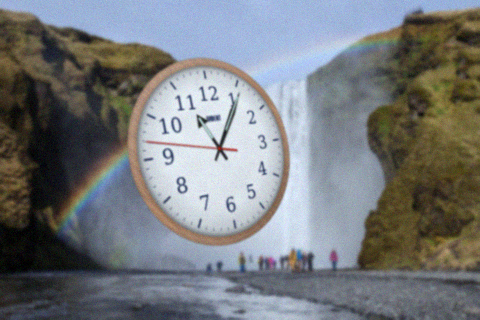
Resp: 11.05.47
